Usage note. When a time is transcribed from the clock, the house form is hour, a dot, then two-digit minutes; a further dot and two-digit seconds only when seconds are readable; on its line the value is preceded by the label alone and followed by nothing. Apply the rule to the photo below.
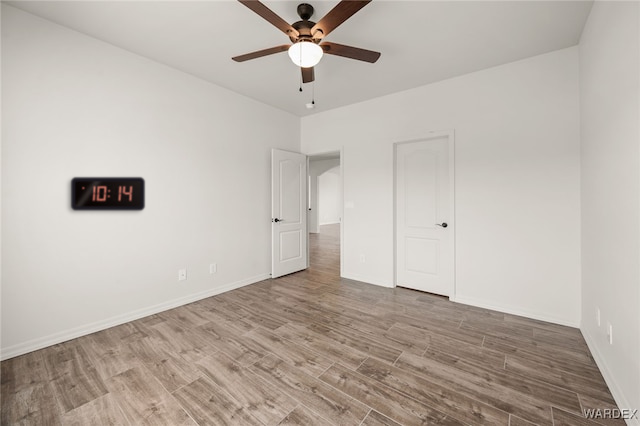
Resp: 10.14
